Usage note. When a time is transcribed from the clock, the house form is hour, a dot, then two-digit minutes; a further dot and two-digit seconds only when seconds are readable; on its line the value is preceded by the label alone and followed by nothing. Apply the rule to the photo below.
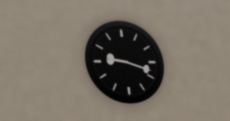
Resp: 9.18
